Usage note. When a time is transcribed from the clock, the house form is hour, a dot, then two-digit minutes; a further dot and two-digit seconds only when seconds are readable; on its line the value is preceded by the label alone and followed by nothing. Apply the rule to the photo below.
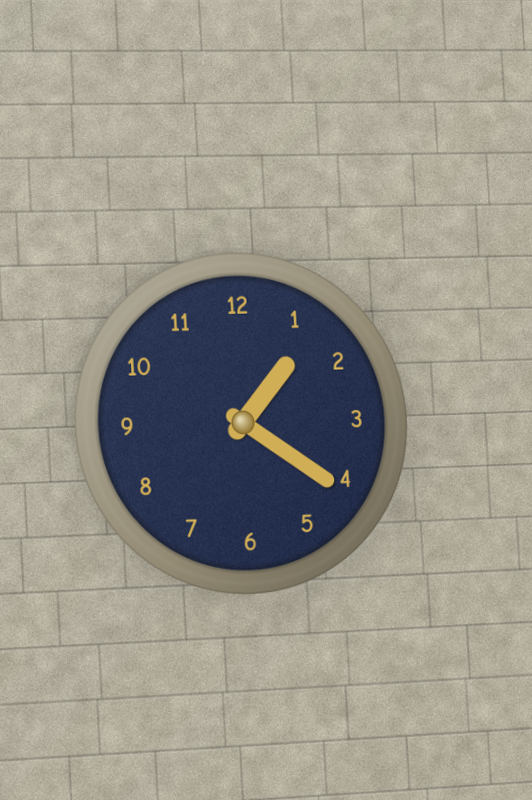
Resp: 1.21
